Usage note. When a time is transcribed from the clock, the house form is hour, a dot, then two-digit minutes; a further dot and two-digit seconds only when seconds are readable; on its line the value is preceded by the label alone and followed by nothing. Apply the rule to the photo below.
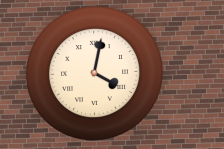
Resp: 4.02
